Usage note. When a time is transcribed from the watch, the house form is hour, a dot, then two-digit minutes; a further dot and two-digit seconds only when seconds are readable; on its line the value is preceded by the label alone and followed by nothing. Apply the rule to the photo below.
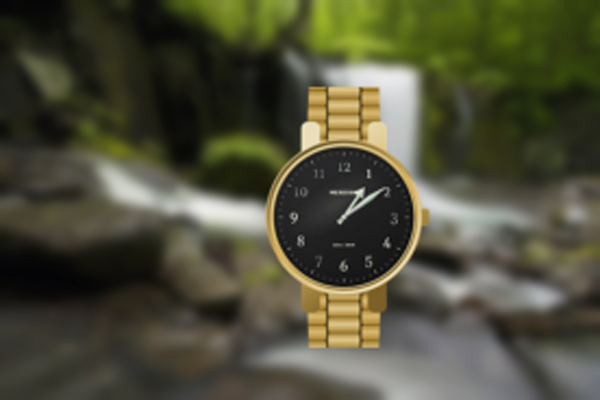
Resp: 1.09
